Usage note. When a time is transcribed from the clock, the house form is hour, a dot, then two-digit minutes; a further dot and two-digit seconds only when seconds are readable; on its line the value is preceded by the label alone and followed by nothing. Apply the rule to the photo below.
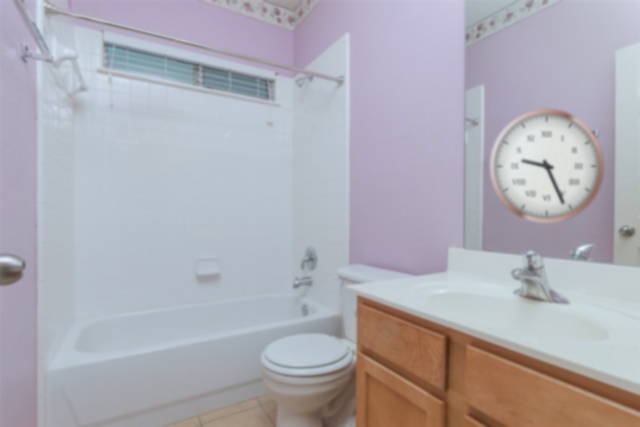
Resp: 9.26
